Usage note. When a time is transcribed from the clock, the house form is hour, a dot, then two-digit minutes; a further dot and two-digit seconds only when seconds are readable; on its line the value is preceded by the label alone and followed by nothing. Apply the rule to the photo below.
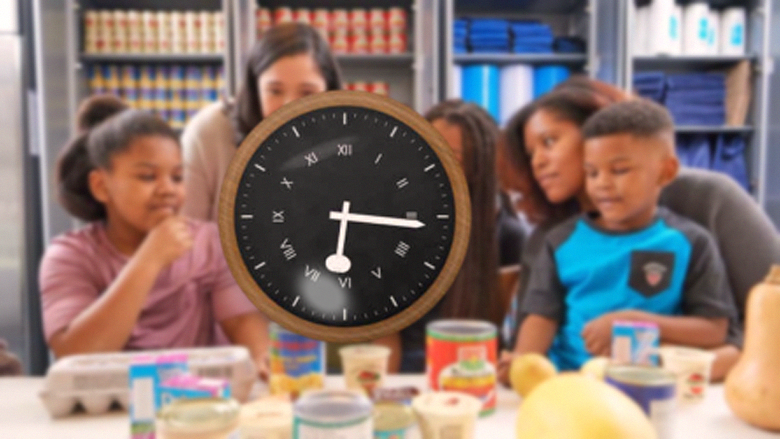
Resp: 6.16
